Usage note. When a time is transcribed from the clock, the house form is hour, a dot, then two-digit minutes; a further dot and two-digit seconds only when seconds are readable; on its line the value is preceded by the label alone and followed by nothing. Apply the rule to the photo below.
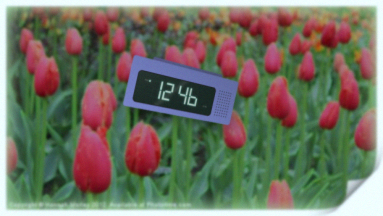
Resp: 12.46
